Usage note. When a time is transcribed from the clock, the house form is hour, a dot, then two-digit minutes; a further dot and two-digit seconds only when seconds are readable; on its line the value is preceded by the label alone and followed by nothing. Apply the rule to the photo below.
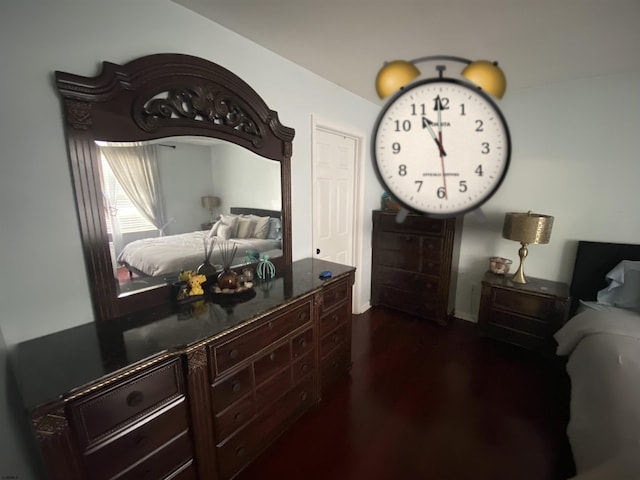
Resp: 10.59.29
